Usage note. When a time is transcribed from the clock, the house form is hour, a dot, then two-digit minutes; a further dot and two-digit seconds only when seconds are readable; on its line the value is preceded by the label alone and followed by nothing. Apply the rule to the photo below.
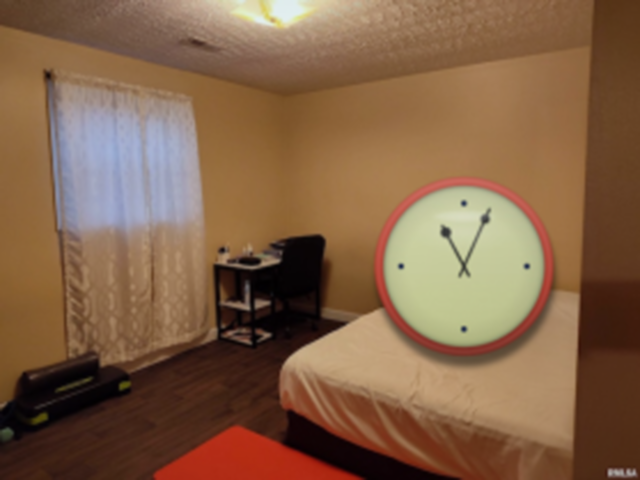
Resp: 11.04
